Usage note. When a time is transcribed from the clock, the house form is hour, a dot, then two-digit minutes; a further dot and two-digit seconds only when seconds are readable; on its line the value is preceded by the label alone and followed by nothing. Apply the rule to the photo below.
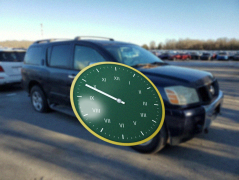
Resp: 9.49
